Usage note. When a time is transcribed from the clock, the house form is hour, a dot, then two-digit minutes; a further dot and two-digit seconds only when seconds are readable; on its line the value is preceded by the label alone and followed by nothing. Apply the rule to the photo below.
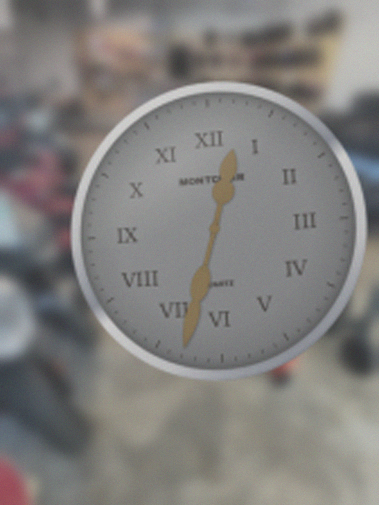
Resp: 12.33
